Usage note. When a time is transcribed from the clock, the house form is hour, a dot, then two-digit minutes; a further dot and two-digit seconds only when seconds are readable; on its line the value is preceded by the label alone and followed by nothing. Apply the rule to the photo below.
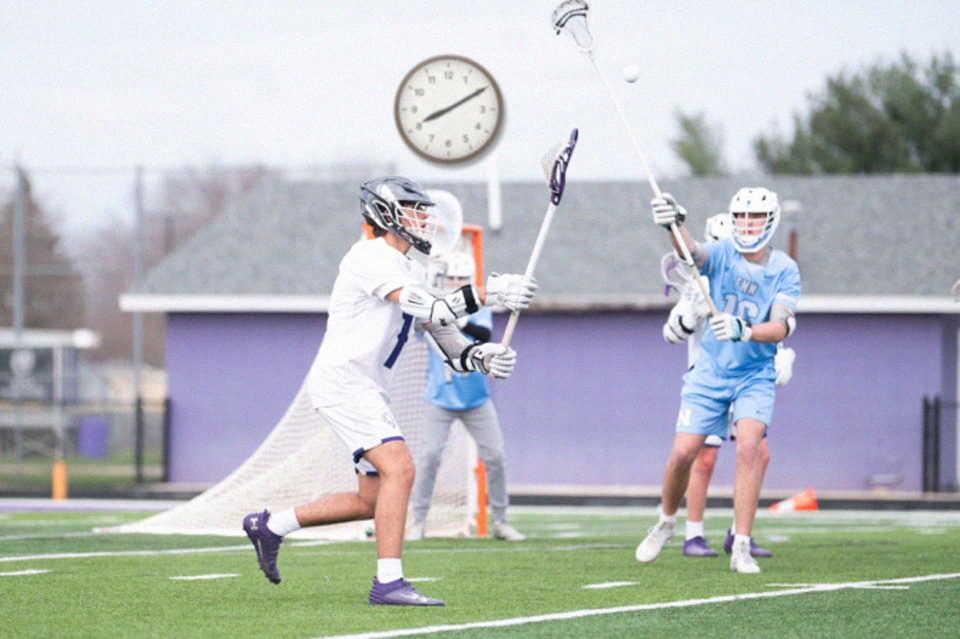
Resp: 8.10
